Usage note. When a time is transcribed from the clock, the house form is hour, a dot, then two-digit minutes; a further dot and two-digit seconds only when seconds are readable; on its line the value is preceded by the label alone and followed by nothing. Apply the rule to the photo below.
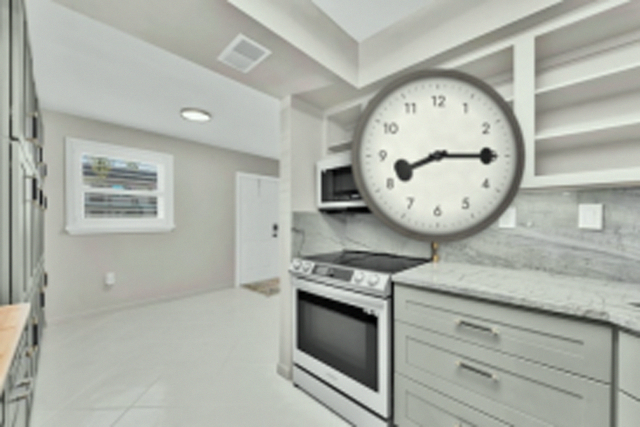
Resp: 8.15
